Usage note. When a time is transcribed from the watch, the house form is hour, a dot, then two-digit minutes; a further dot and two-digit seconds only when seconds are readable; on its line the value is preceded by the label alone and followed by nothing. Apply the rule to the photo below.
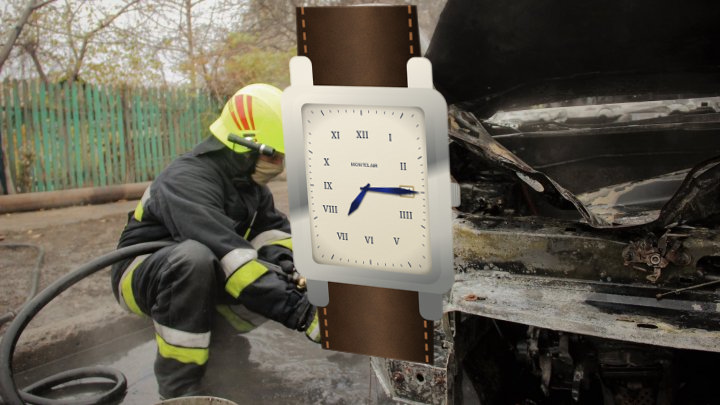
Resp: 7.15
